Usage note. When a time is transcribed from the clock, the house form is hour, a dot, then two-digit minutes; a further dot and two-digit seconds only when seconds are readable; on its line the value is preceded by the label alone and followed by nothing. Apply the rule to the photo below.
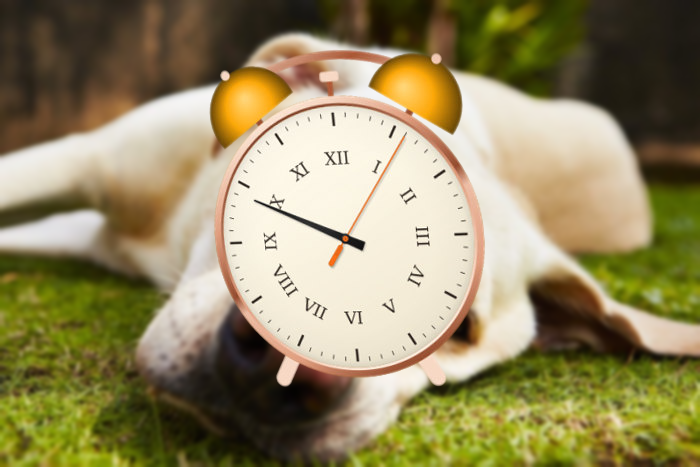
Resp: 9.49.06
